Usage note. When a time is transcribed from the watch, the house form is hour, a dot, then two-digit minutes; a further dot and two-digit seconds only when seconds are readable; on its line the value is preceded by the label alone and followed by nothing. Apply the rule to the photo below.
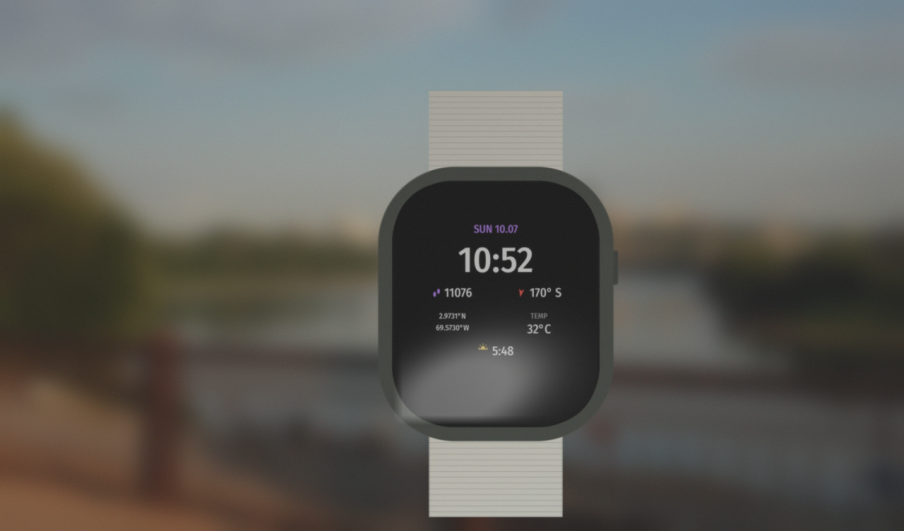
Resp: 10.52
